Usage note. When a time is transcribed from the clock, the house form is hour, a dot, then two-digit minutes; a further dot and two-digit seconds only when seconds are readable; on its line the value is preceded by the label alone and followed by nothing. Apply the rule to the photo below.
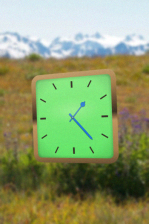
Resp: 1.23
